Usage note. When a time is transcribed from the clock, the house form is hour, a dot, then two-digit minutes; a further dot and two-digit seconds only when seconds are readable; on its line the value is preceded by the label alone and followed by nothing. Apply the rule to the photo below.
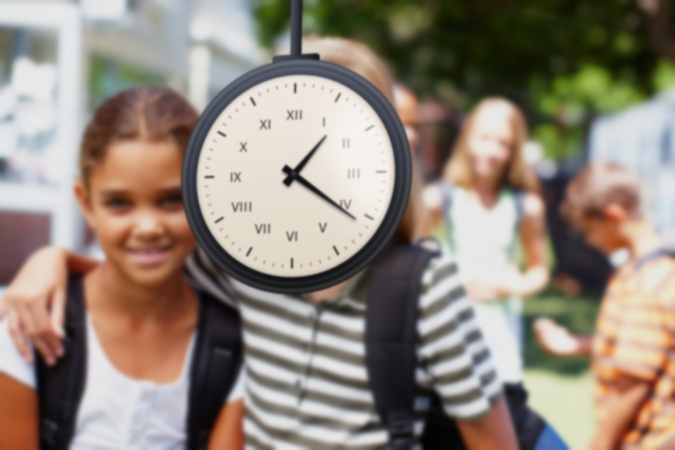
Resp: 1.21
